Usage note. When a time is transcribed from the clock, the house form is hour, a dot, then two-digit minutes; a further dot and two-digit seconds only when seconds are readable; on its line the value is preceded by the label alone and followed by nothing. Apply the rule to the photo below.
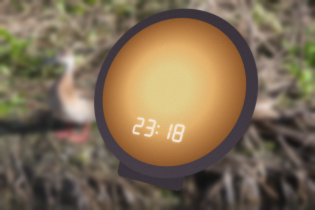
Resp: 23.18
